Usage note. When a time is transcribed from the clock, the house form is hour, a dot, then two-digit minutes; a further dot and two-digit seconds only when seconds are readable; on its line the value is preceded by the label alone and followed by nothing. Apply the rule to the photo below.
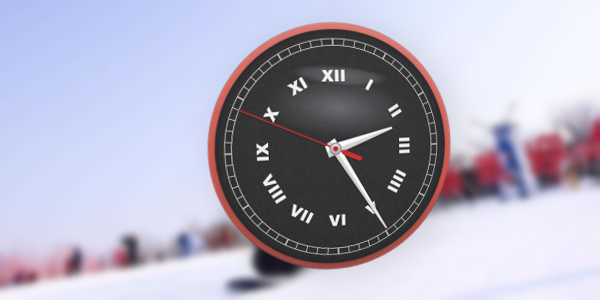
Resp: 2.24.49
